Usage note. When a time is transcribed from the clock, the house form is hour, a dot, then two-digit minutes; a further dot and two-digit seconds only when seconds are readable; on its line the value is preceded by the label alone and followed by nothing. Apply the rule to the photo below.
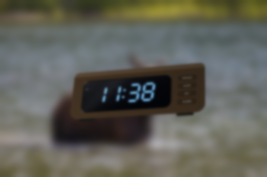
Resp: 11.38
